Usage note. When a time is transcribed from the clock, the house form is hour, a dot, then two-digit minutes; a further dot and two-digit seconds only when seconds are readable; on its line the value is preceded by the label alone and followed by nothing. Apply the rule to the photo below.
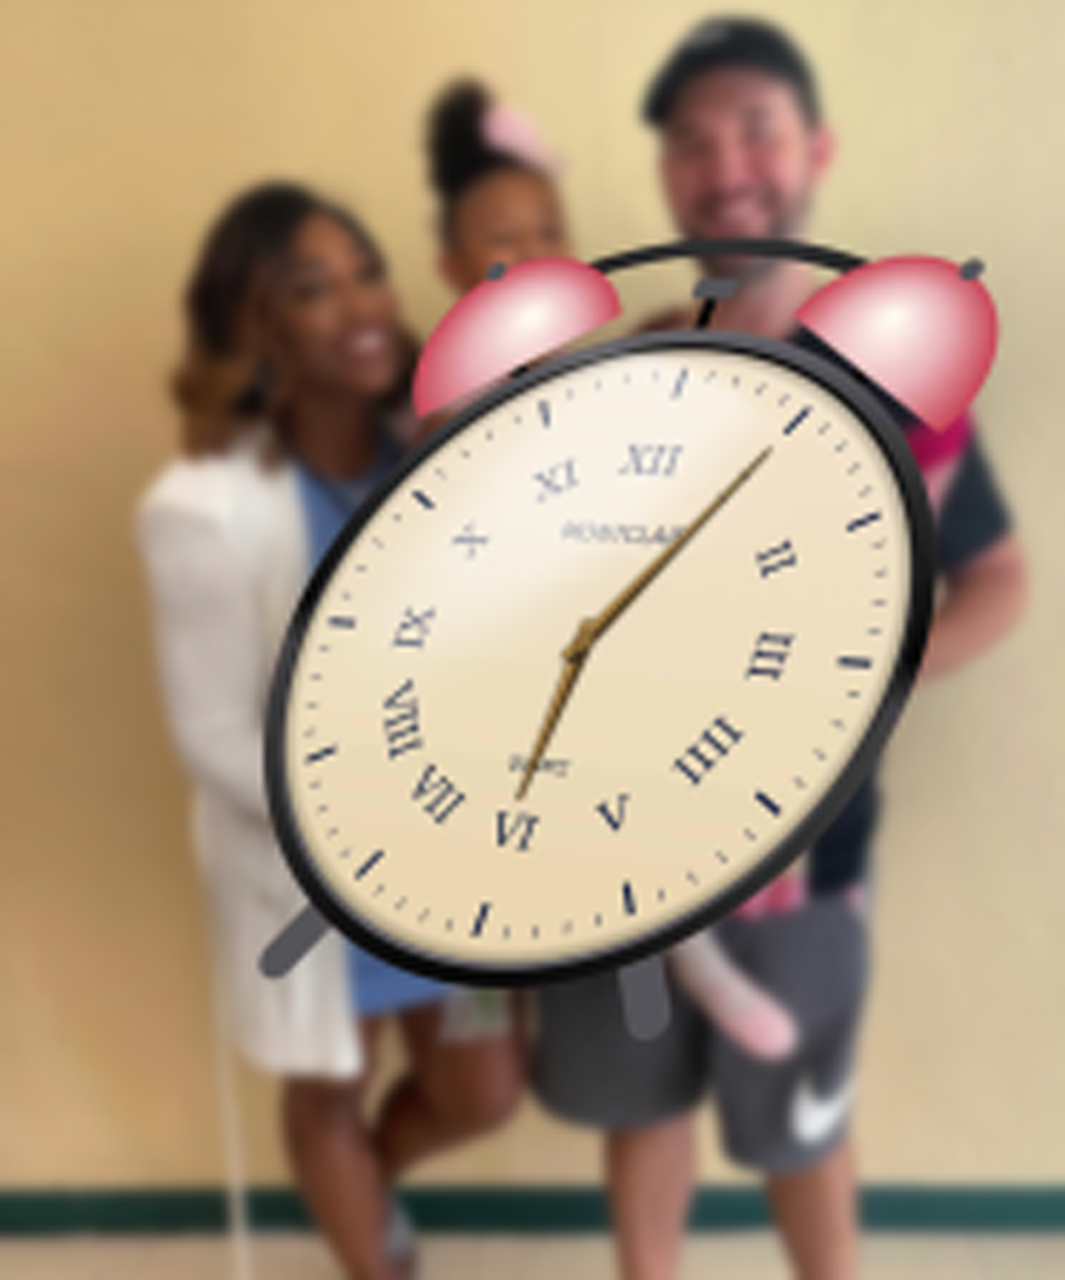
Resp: 6.05
